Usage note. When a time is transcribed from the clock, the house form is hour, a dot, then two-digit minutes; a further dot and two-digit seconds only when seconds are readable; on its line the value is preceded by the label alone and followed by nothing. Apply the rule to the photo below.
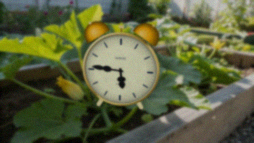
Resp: 5.46
